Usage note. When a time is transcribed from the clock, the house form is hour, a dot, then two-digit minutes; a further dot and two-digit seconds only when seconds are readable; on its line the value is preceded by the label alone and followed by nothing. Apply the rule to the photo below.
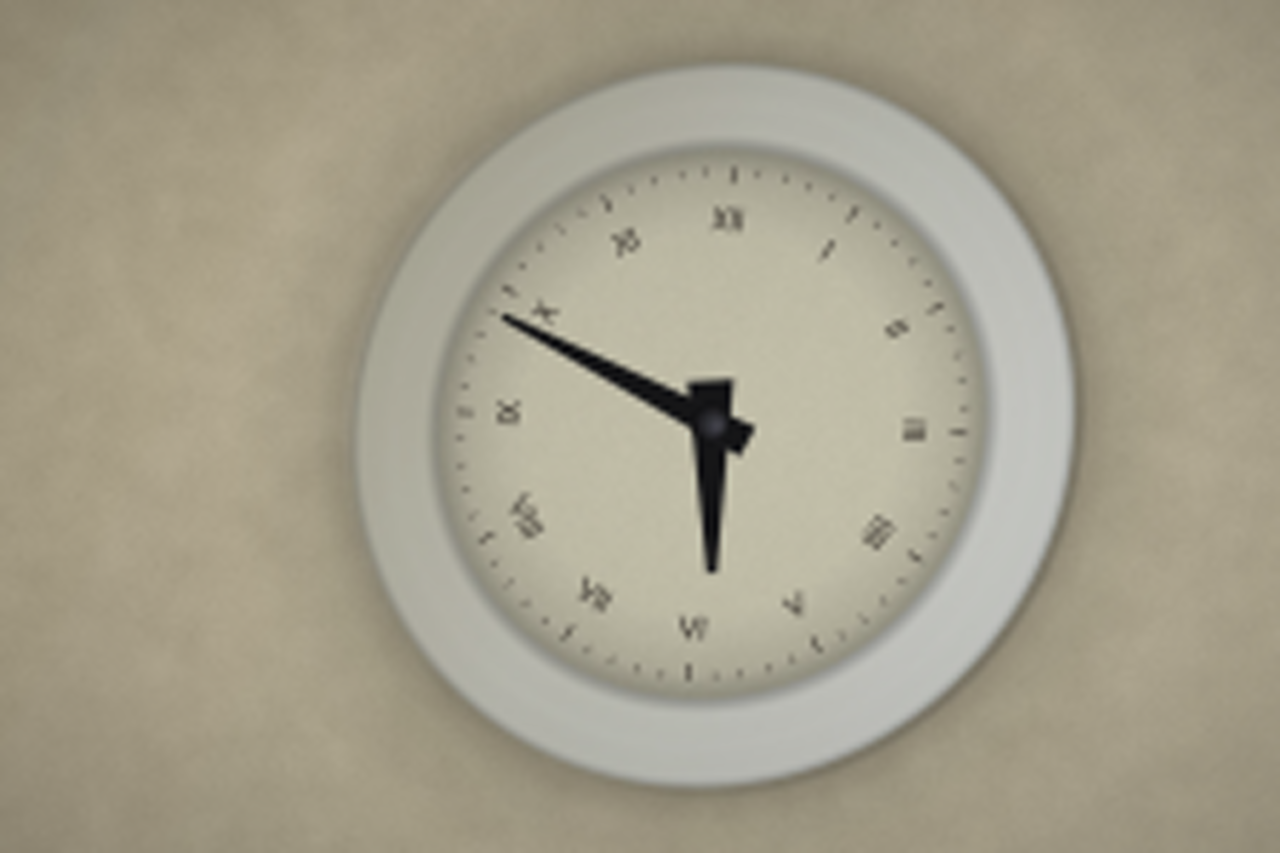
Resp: 5.49
